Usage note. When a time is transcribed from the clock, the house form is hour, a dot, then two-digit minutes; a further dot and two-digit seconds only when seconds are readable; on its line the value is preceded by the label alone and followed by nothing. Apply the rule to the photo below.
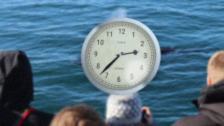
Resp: 2.37
